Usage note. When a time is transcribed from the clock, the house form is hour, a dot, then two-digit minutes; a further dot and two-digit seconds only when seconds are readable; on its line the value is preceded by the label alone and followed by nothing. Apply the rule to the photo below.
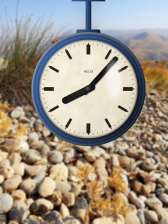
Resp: 8.07
